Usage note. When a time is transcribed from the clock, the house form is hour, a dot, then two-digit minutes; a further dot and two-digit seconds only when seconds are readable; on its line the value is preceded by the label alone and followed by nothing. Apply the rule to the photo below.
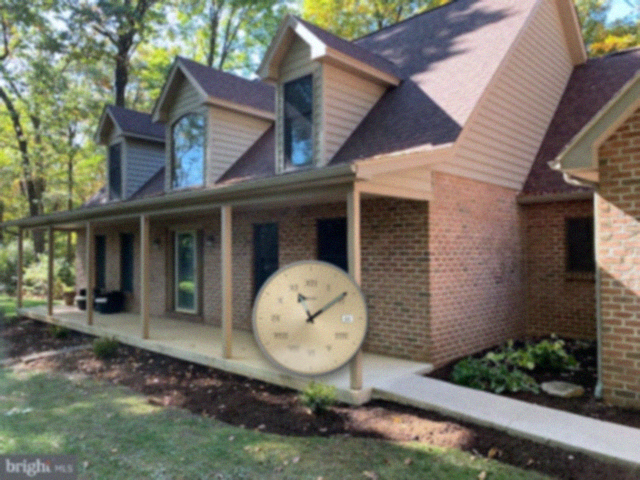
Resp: 11.09
